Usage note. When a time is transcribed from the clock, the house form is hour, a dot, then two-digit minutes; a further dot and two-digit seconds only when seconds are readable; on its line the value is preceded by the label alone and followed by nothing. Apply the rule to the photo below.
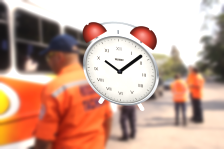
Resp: 10.08
